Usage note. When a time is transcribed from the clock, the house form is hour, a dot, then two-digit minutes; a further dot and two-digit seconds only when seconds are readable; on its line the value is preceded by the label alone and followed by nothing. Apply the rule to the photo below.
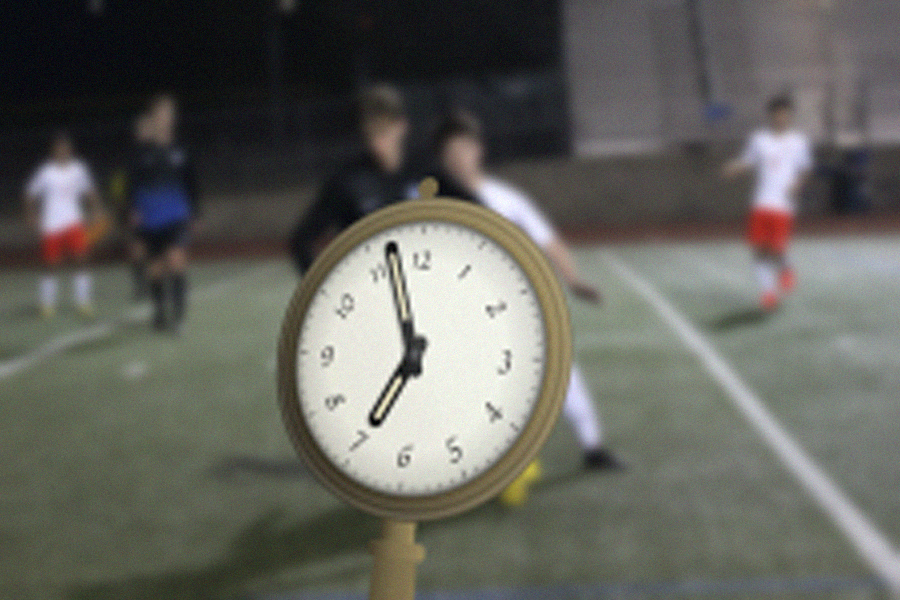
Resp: 6.57
